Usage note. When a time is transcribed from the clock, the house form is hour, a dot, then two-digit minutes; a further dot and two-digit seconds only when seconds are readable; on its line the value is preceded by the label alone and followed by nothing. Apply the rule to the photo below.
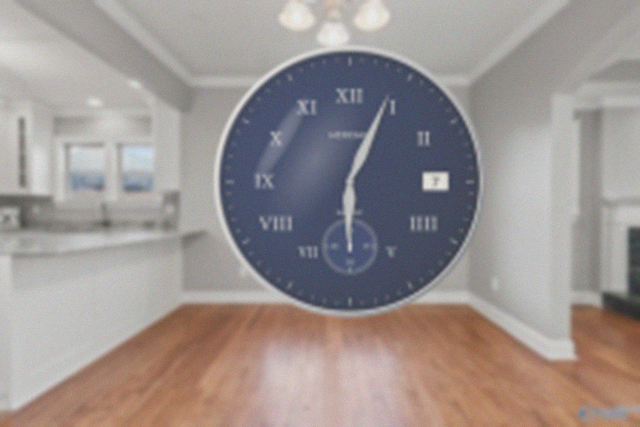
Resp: 6.04
